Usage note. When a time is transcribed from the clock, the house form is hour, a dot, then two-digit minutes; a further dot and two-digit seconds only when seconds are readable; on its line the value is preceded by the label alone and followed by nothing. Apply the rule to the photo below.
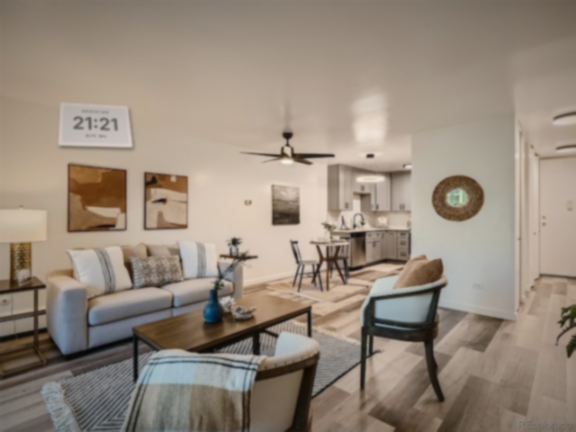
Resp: 21.21
